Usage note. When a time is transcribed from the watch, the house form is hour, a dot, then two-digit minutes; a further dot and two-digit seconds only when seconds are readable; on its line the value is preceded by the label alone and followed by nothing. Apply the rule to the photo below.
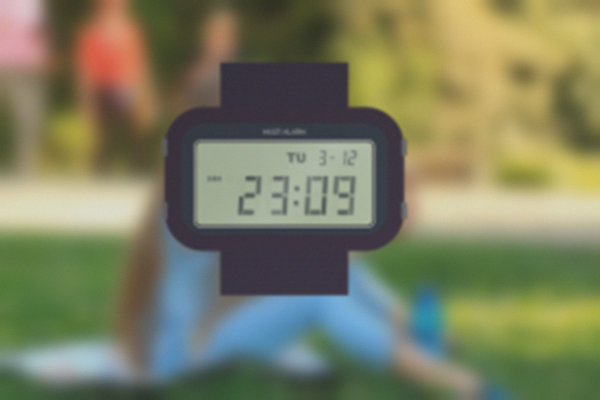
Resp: 23.09
